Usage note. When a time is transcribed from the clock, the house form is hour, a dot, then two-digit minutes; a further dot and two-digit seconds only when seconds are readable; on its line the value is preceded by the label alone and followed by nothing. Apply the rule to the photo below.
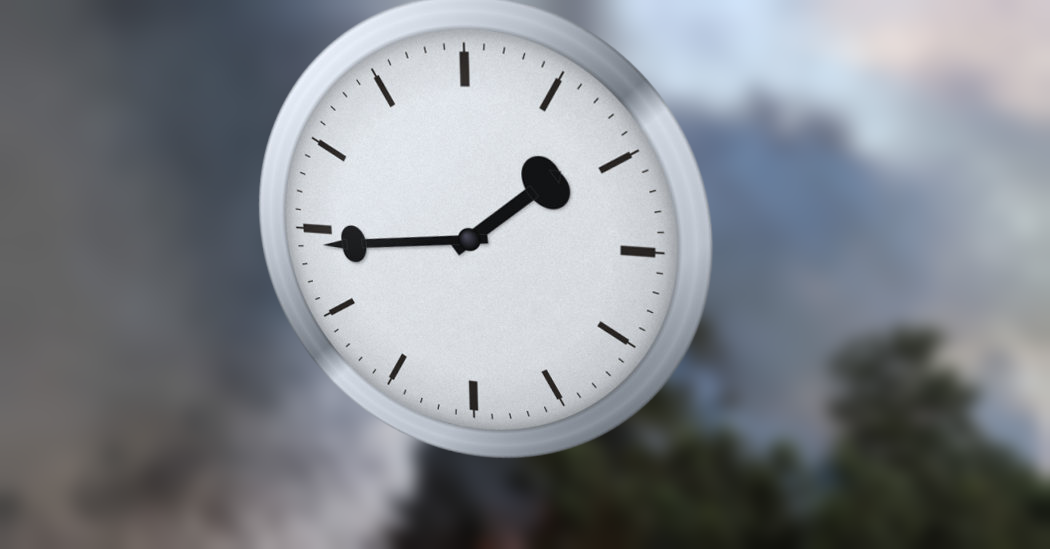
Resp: 1.44
